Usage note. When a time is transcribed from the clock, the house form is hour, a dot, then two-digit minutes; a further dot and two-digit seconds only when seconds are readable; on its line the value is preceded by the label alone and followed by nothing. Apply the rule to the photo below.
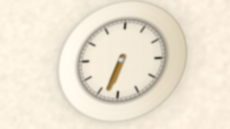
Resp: 6.33
